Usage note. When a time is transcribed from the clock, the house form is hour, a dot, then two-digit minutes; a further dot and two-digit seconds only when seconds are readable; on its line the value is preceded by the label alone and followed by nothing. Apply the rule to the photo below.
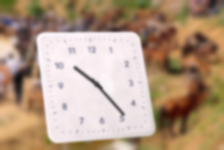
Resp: 10.24
